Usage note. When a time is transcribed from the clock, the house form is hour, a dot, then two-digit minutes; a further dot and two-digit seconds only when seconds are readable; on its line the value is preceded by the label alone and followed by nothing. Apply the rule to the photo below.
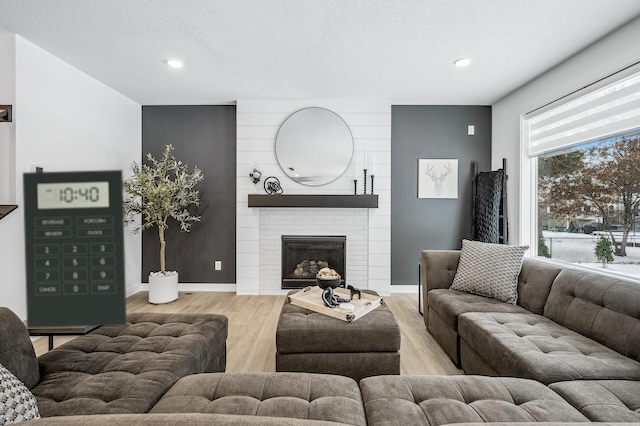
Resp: 10.40
